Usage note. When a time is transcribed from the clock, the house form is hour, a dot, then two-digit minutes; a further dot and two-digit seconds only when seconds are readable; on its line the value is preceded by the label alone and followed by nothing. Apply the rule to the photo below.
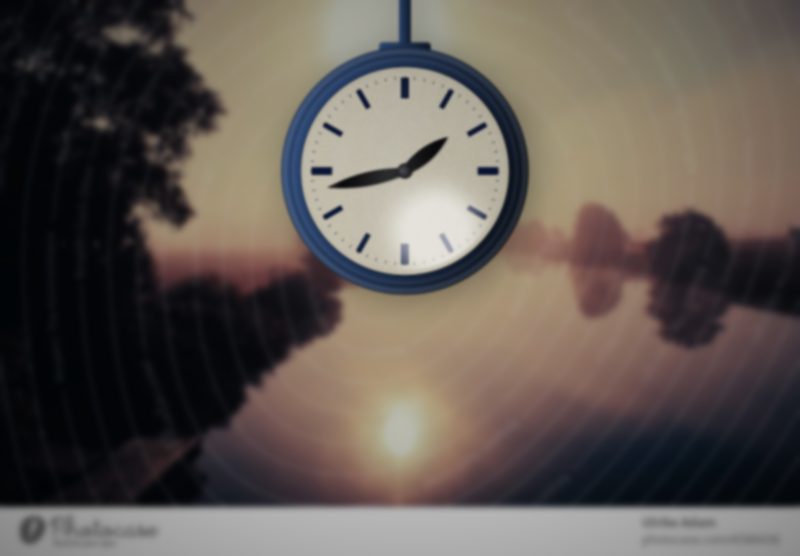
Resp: 1.43
